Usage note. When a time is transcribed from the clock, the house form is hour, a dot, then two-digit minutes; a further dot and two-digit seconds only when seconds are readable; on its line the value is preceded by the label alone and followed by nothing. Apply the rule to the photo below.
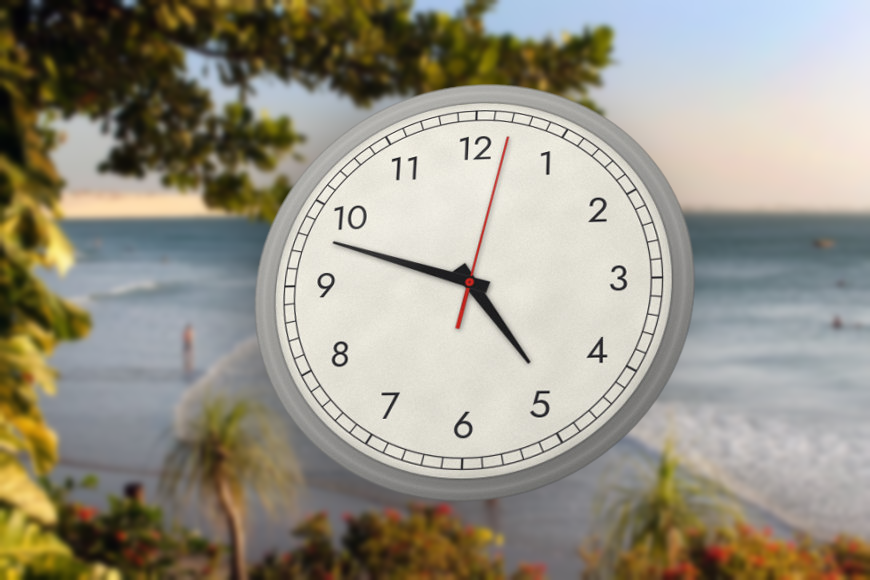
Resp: 4.48.02
